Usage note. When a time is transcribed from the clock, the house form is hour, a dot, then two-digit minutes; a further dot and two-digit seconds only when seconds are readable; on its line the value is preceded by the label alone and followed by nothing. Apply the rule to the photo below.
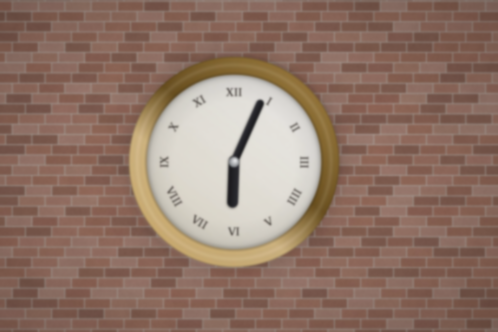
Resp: 6.04
